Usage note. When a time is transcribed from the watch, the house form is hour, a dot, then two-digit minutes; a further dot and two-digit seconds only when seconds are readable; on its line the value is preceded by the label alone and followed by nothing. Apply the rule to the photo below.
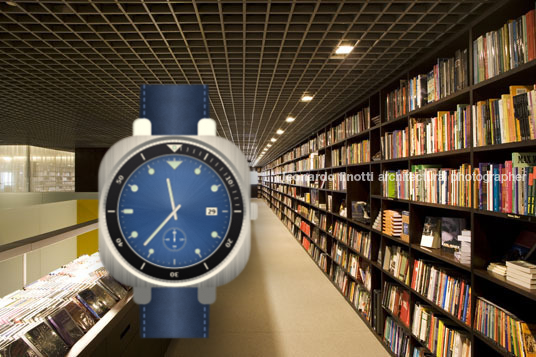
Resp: 11.37
